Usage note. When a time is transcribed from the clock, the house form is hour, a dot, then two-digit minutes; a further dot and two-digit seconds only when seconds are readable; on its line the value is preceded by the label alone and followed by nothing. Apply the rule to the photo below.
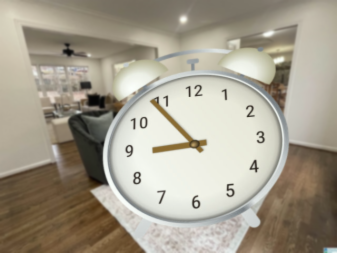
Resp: 8.54
